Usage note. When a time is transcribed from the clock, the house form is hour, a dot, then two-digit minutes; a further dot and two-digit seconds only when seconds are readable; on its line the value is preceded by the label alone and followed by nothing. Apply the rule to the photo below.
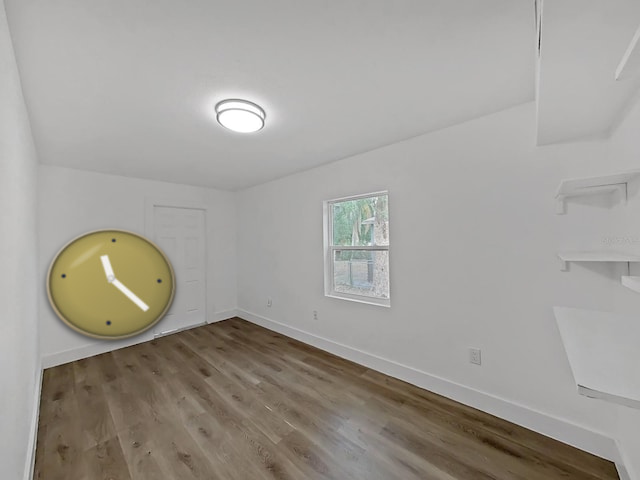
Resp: 11.22
